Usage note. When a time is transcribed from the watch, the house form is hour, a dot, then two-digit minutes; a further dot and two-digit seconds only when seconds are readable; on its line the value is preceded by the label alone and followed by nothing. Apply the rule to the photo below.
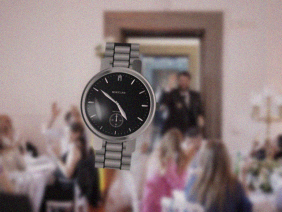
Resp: 4.51
